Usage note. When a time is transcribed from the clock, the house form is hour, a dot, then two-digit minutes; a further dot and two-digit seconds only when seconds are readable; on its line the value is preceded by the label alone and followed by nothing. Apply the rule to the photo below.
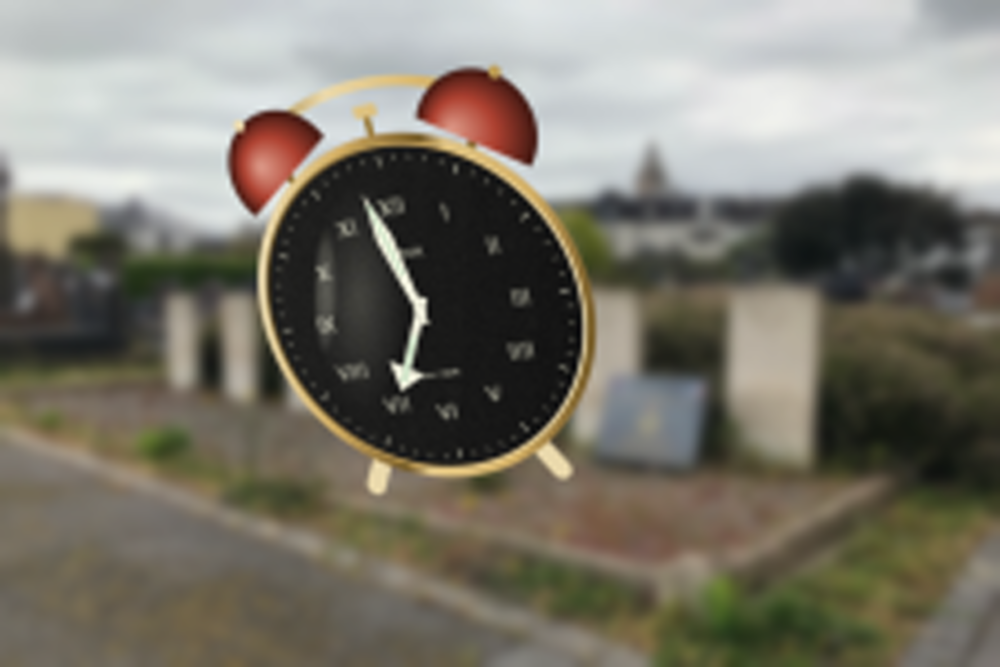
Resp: 6.58
